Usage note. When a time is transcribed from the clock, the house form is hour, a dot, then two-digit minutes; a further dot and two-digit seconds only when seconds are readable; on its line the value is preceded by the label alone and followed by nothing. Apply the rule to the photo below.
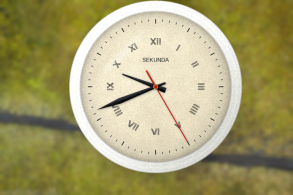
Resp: 9.41.25
